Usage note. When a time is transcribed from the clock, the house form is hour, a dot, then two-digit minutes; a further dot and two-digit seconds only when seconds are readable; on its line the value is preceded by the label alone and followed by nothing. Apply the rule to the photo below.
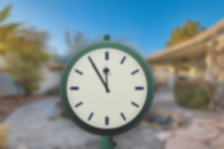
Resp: 11.55
